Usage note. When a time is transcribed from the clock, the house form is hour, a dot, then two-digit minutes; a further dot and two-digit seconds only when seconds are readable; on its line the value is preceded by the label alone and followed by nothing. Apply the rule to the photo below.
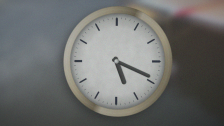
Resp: 5.19
